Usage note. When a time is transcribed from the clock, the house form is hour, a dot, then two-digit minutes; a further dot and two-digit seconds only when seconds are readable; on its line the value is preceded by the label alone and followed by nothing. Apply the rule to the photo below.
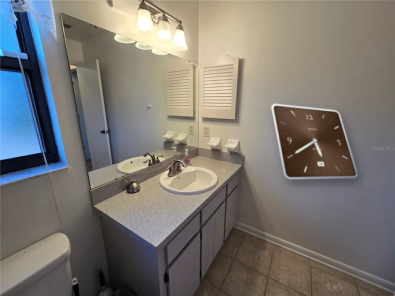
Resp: 5.40
